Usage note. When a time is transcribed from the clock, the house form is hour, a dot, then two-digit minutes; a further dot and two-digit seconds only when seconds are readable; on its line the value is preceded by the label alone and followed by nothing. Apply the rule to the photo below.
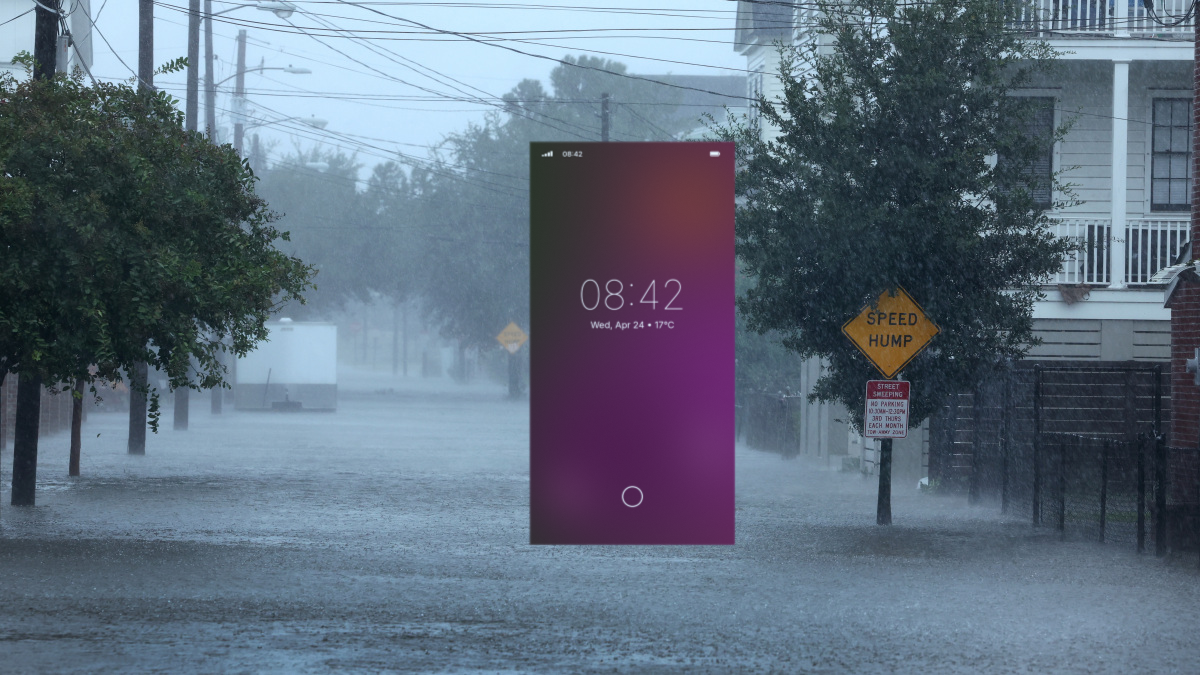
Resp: 8.42
